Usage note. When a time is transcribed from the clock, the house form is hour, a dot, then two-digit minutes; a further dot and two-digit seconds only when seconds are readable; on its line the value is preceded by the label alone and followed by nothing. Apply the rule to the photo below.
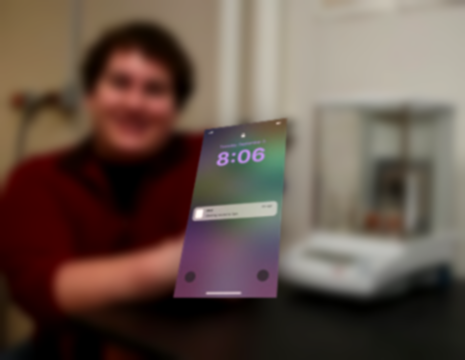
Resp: 8.06
